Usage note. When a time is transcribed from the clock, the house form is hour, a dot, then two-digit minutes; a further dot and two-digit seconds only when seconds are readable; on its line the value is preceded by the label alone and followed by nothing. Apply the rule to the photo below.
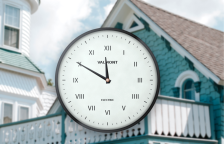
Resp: 11.50
